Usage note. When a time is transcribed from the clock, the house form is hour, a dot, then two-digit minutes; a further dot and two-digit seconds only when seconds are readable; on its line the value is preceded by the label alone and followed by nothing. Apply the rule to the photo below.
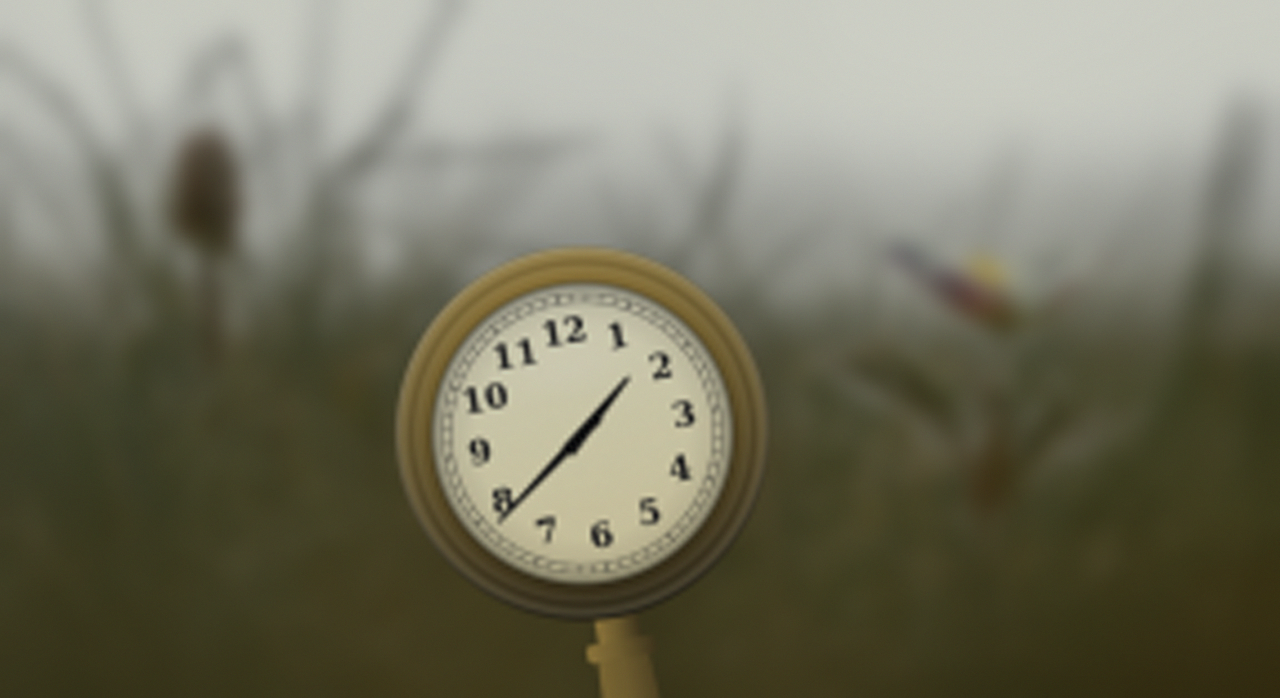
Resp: 1.39
